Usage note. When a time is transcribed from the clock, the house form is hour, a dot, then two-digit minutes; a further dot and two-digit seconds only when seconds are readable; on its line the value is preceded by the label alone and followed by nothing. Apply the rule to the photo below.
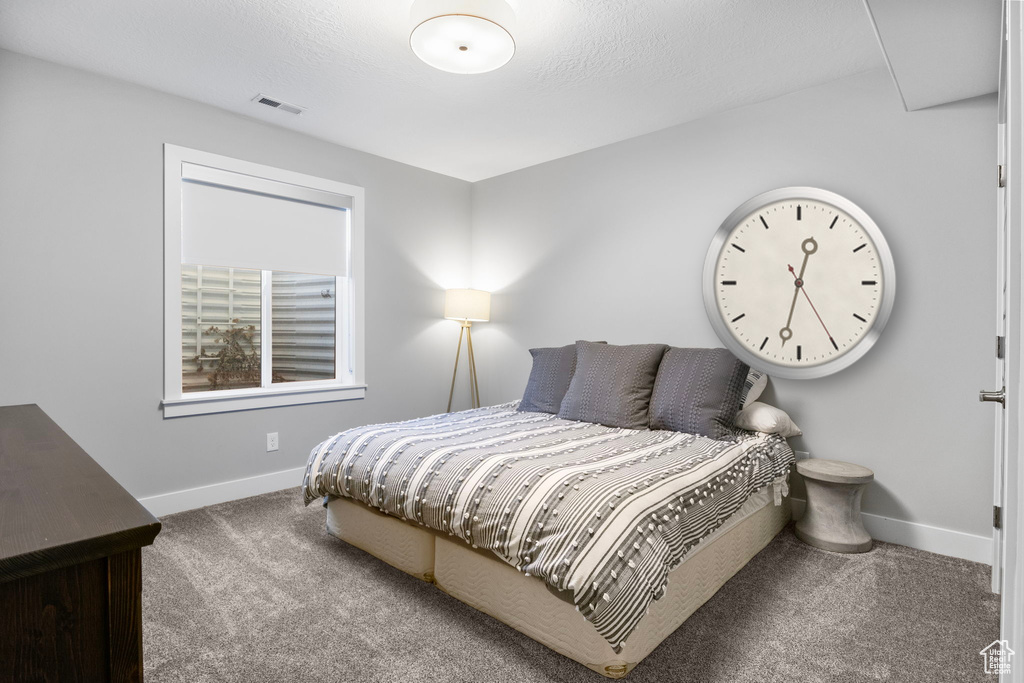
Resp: 12.32.25
